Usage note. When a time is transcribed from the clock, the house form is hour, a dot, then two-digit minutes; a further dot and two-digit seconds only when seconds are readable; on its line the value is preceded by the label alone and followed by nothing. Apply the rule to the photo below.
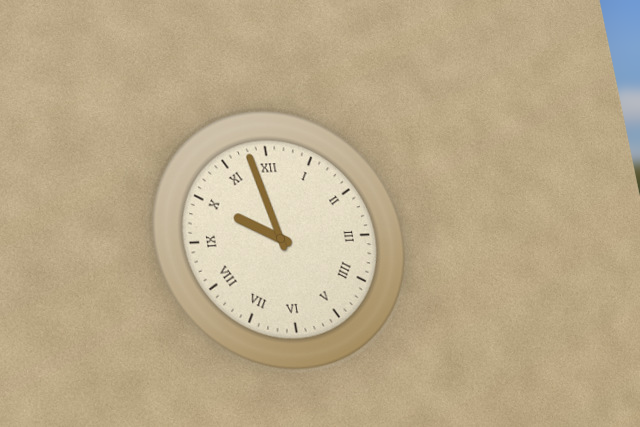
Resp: 9.58
